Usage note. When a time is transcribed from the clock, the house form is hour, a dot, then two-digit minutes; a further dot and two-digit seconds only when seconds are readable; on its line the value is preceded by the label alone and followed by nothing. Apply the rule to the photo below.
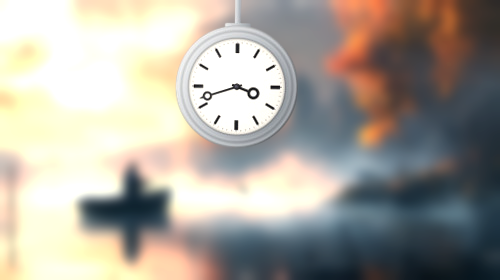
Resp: 3.42
